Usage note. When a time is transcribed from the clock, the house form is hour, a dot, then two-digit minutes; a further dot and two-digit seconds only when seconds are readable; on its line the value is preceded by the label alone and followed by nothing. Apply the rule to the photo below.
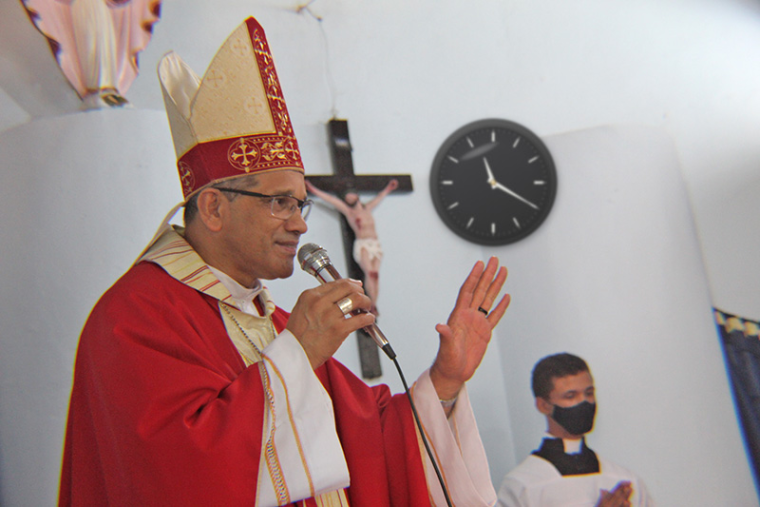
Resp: 11.20
